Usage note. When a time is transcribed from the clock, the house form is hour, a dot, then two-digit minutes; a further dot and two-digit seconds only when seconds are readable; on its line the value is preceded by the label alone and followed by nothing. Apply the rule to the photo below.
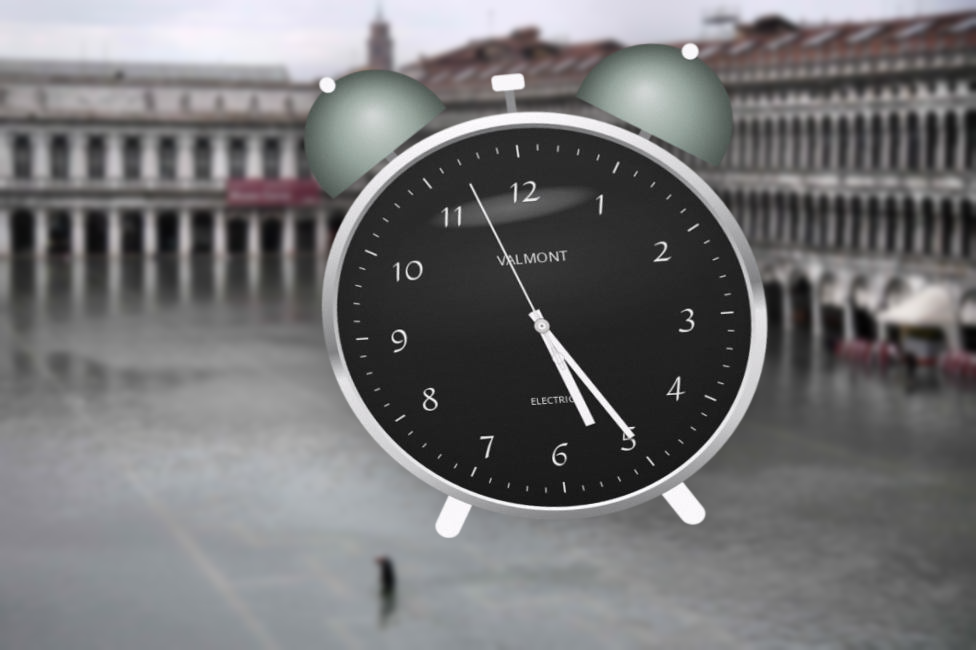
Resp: 5.24.57
